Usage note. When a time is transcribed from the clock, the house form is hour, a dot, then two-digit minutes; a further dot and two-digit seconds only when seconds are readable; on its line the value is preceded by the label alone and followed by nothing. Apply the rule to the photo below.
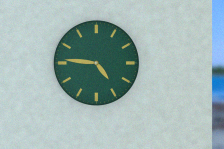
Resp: 4.46
